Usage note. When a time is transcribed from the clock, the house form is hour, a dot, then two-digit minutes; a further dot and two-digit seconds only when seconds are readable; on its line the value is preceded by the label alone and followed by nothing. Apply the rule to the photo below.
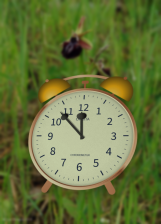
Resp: 11.53
